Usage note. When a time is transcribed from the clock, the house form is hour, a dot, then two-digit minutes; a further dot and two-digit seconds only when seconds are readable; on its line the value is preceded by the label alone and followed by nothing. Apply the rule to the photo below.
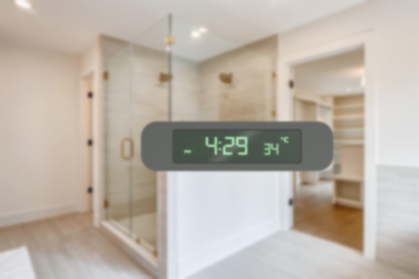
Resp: 4.29
